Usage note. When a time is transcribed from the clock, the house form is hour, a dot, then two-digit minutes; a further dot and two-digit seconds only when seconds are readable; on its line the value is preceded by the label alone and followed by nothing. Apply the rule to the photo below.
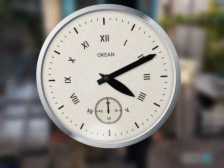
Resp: 4.11
